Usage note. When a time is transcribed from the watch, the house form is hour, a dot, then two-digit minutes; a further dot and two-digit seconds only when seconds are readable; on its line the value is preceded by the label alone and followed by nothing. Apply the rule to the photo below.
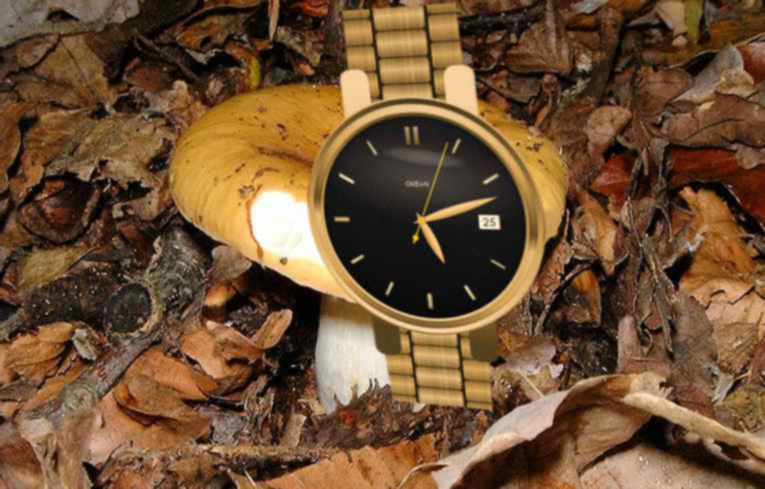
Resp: 5.12.04
